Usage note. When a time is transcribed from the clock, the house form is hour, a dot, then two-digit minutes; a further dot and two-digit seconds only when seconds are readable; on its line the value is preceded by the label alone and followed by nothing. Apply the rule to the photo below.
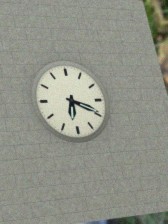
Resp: 6.19
